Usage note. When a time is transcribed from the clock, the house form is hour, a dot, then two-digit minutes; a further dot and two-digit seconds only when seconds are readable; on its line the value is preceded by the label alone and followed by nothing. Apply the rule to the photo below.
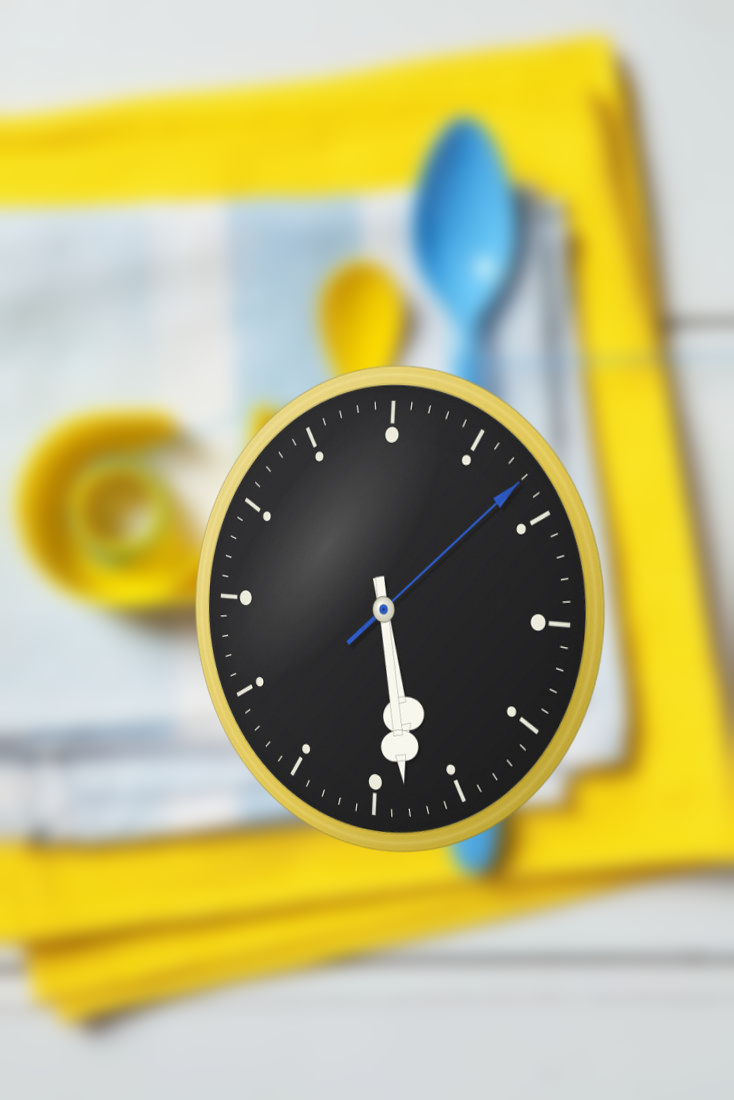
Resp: 5.28.08
